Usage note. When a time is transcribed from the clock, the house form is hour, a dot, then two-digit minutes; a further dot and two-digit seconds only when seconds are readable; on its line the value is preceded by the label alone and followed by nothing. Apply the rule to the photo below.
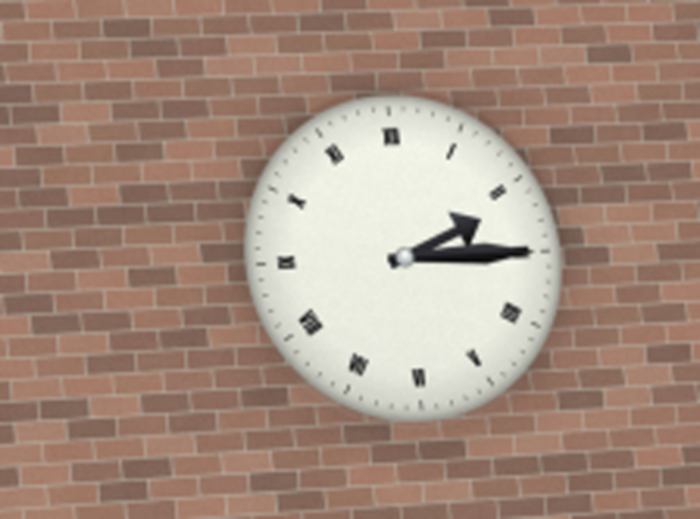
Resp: 2.15
